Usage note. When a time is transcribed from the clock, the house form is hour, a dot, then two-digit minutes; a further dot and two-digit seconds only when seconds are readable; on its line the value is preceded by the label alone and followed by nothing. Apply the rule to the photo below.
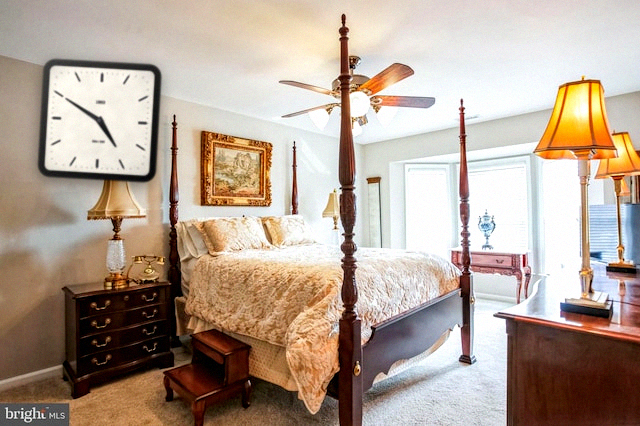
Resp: 4.50
